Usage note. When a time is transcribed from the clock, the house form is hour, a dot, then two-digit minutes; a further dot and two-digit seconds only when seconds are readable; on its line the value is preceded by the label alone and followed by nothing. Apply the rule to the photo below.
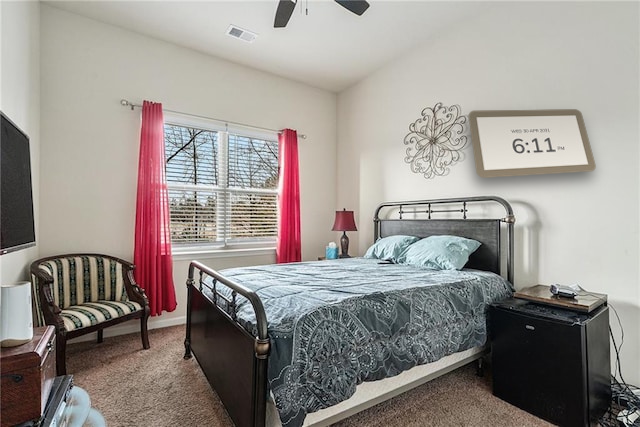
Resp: 6.11
